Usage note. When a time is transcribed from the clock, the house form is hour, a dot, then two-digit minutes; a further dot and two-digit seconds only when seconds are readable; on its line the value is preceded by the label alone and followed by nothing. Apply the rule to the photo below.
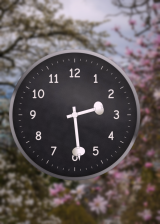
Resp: 2.29
